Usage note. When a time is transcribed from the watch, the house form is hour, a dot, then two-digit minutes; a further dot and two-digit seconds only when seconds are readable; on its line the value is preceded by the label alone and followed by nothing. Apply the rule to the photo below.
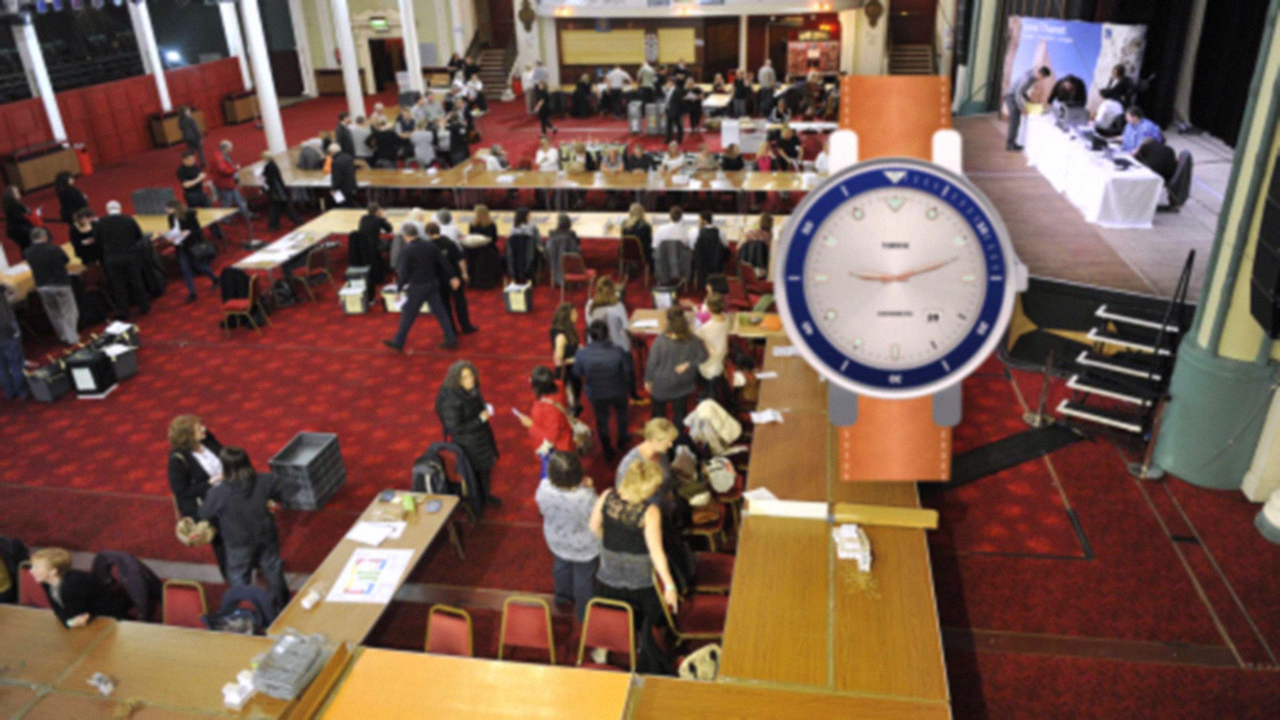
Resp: 9.12
